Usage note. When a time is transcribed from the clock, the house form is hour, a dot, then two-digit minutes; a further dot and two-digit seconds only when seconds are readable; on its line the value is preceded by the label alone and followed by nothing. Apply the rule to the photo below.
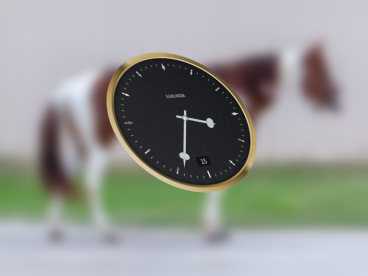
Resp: 3.34
